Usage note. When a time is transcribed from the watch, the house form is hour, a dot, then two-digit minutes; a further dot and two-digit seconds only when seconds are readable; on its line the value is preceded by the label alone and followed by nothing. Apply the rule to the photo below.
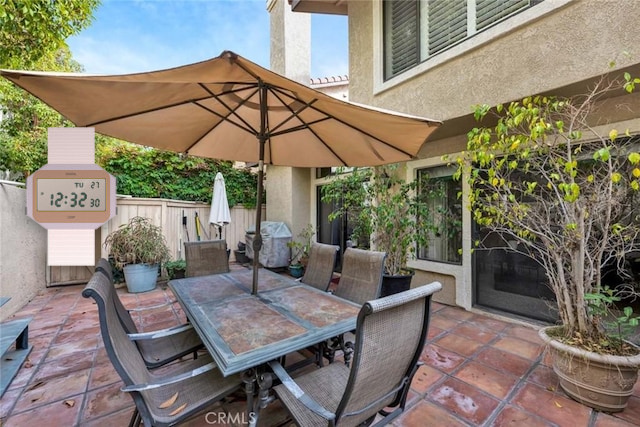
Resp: 12.32.30
